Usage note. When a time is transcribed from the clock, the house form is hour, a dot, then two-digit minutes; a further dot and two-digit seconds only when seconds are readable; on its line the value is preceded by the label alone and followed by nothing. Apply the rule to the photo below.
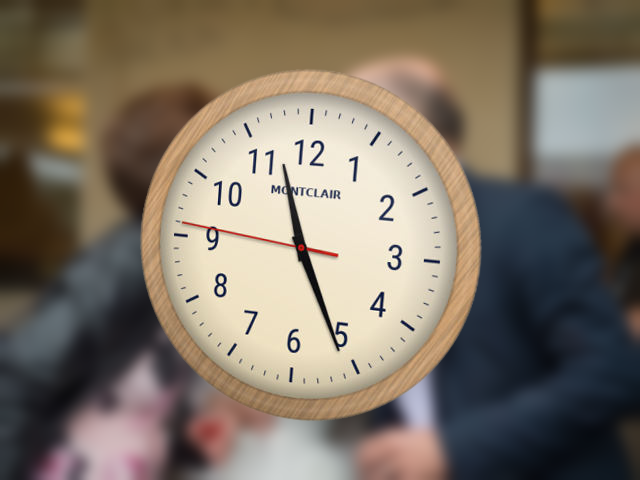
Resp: 11.25.46
